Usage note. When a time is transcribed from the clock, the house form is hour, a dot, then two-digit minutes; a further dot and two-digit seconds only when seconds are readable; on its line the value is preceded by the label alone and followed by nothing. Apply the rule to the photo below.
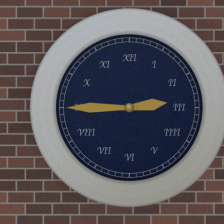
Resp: 2.45
